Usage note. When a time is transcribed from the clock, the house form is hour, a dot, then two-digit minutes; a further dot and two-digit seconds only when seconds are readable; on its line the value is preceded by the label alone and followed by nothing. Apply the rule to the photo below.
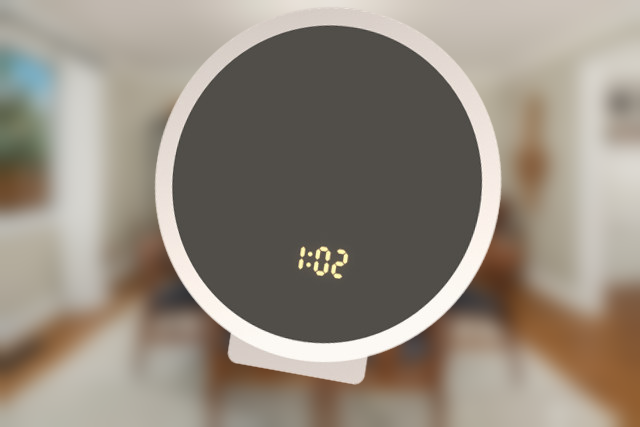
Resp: 1.02
